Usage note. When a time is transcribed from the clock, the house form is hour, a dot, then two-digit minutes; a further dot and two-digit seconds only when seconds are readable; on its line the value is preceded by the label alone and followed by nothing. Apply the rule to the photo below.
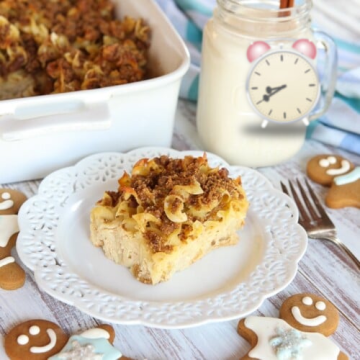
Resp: 8.40
